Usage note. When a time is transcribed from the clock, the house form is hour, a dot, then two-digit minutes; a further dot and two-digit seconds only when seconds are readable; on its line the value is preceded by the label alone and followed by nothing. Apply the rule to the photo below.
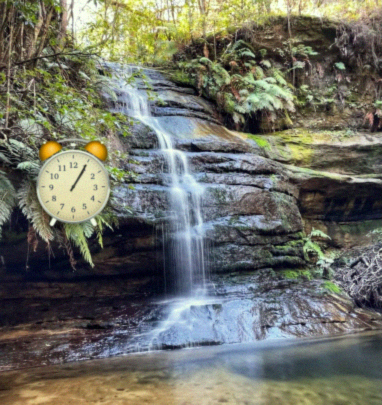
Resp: 1.05
